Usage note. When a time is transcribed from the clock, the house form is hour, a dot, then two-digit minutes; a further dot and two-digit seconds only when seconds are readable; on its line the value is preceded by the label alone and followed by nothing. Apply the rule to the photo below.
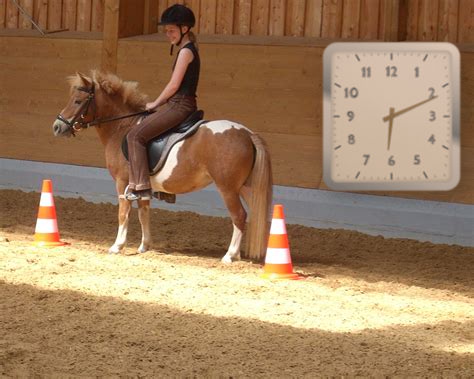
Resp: 6.11
